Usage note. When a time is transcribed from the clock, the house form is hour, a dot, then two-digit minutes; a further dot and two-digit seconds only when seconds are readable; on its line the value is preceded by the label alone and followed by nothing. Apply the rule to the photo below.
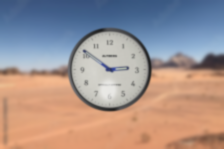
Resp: 2.51
